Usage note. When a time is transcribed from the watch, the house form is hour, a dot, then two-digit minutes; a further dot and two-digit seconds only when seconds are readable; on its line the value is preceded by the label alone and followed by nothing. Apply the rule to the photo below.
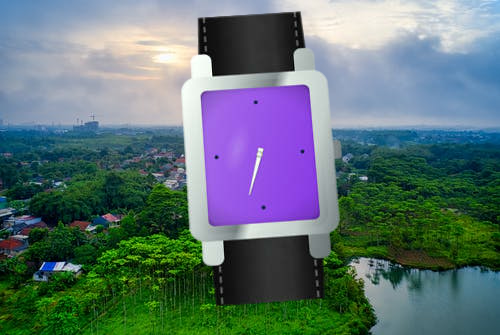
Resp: 6.33
